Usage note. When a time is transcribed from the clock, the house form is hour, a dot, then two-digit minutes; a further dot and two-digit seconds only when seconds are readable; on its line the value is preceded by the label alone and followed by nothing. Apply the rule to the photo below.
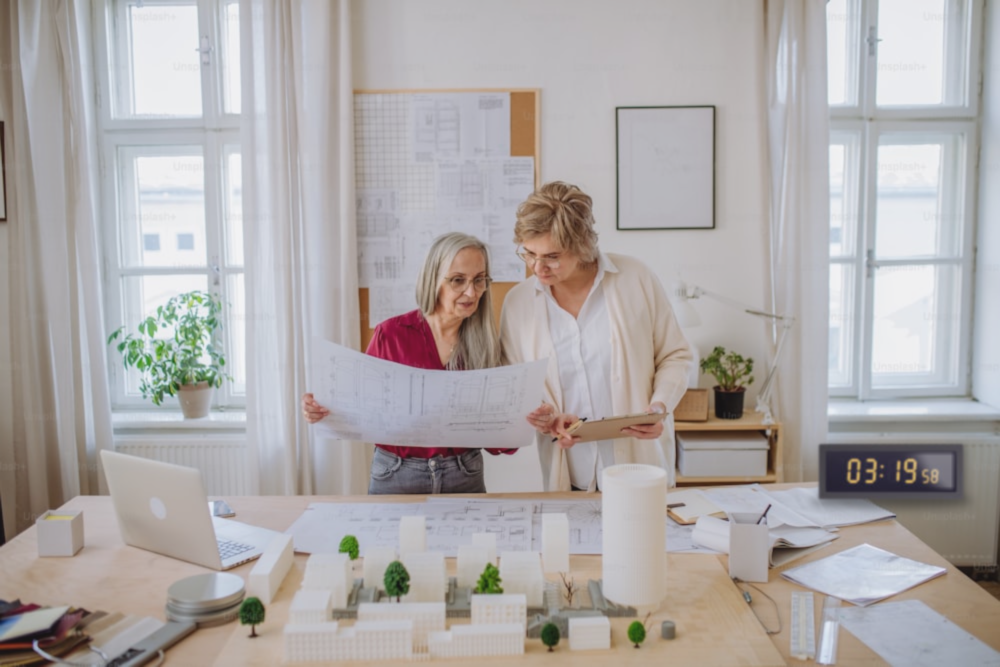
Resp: 3.19.58
